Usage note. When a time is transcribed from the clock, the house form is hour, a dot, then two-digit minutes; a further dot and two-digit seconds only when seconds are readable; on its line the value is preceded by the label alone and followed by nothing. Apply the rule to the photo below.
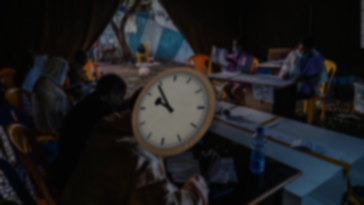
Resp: 9.54
